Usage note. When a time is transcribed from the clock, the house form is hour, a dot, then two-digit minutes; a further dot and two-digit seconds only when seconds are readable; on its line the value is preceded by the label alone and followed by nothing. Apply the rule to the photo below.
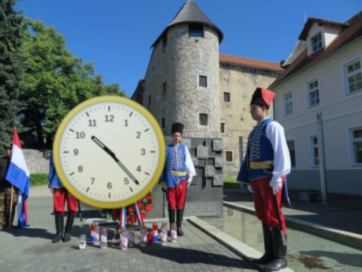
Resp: 10.23
